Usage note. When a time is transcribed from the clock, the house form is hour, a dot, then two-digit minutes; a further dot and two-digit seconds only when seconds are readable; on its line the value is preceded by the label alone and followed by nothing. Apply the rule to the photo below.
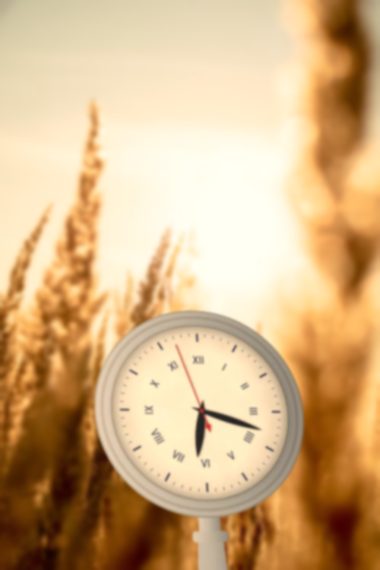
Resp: 6.17.57
